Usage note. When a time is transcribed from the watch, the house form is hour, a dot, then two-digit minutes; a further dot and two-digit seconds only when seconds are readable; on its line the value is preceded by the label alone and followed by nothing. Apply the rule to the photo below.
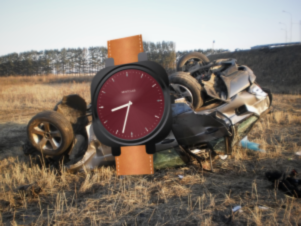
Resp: 8.33
